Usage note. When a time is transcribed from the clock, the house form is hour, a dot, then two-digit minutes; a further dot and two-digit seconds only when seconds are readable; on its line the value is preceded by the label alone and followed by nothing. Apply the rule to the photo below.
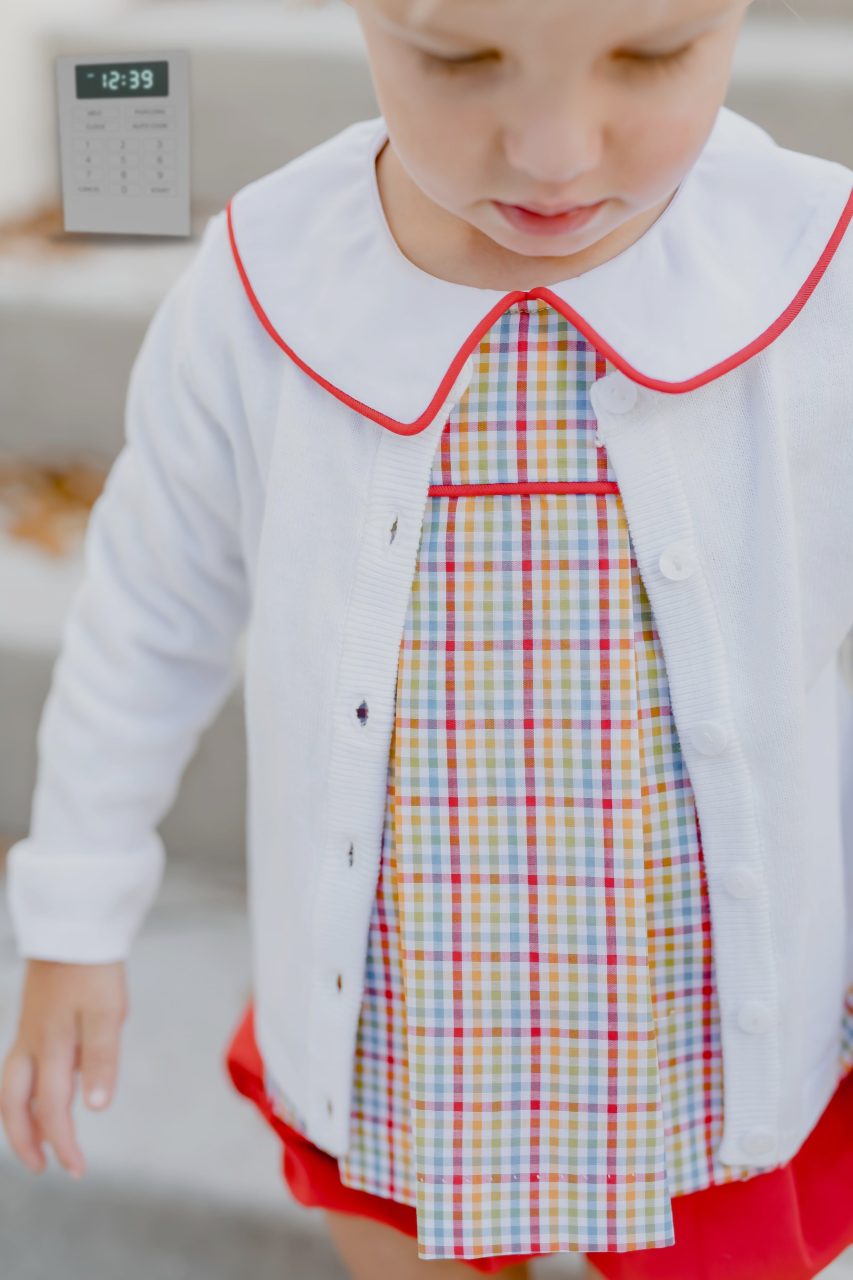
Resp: 12.39
